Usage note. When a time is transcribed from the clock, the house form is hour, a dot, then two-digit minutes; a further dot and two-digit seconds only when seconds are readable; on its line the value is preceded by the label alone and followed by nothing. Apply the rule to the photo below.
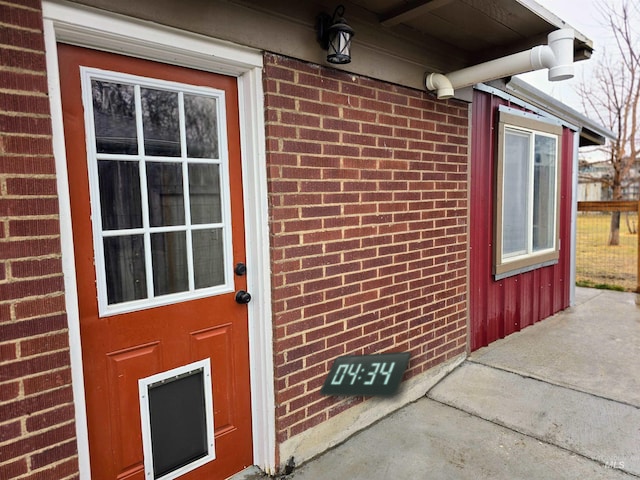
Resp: 4.34
